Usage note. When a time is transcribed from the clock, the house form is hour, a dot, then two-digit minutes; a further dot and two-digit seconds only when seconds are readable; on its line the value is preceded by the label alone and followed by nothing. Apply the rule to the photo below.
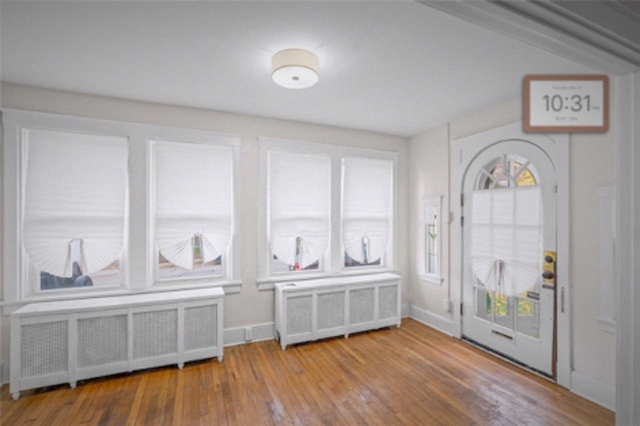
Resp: 10.31
